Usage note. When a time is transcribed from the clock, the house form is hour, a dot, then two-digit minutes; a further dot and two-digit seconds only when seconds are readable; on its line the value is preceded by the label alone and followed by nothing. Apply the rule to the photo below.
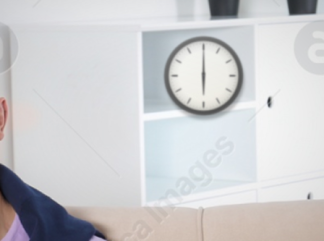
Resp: 6.00
